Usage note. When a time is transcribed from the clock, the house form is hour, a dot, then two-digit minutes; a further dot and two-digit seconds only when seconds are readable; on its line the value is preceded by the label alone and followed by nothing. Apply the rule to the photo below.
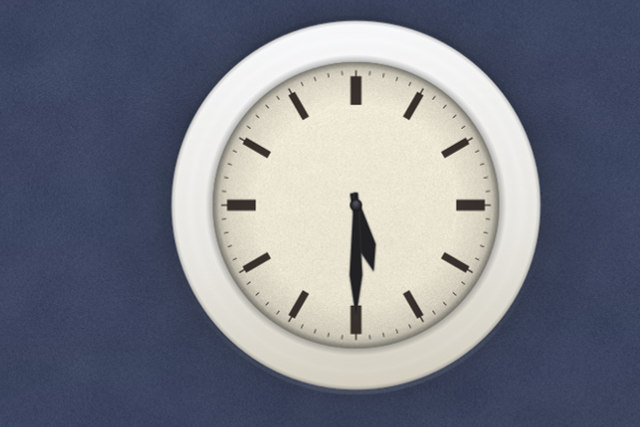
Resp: 5.30
